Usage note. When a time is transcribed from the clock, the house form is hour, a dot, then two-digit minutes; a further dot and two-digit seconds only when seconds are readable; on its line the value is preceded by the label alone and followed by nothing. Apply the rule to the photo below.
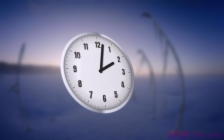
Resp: 2.02
